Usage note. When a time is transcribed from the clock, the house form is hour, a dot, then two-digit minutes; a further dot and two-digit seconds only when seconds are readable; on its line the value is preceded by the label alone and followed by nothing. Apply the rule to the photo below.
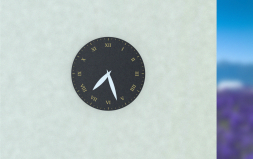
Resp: 7.27
